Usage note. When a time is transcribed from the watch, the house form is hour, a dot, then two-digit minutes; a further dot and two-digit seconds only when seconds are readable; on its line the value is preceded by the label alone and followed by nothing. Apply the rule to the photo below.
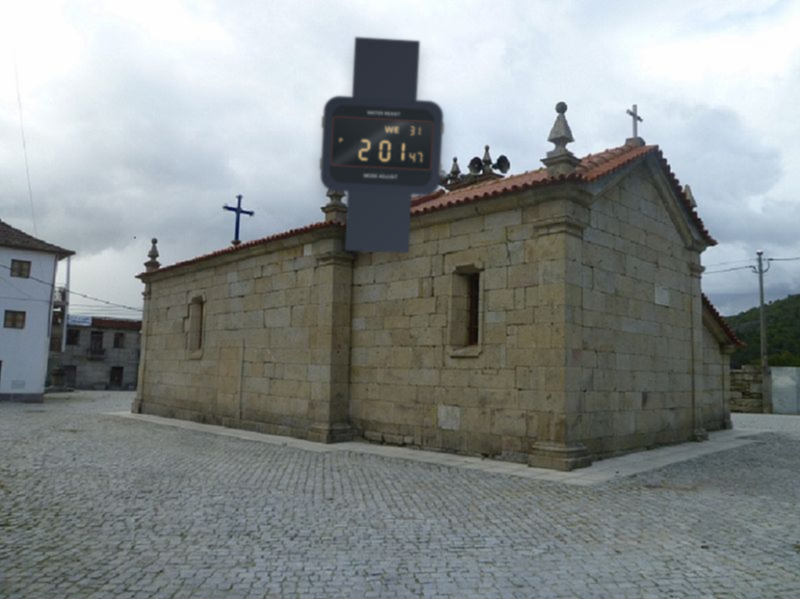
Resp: 2.01.47
